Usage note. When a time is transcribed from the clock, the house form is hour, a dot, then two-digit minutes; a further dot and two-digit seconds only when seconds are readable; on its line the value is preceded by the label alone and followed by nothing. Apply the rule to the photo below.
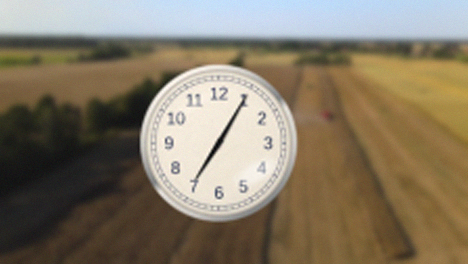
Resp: 7.05
